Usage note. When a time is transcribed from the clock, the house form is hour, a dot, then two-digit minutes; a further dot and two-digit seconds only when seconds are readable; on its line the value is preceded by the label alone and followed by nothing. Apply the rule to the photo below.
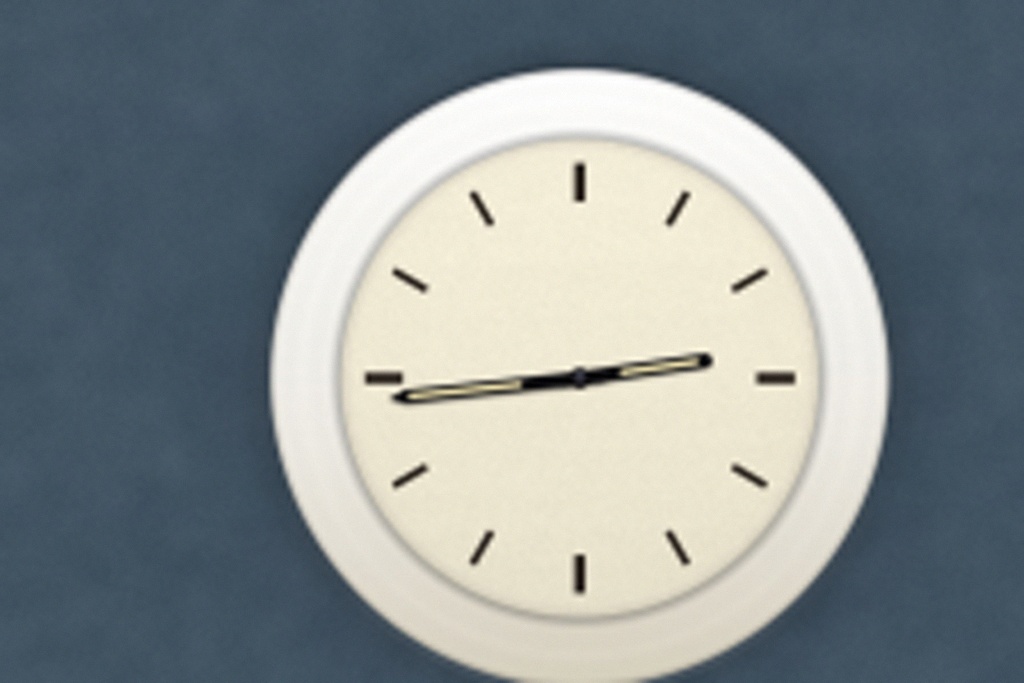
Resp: 2.44
